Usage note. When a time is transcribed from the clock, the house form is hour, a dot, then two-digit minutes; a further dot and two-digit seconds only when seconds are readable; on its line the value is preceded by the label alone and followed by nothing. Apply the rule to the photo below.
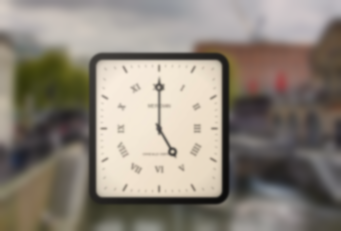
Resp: 5.00
